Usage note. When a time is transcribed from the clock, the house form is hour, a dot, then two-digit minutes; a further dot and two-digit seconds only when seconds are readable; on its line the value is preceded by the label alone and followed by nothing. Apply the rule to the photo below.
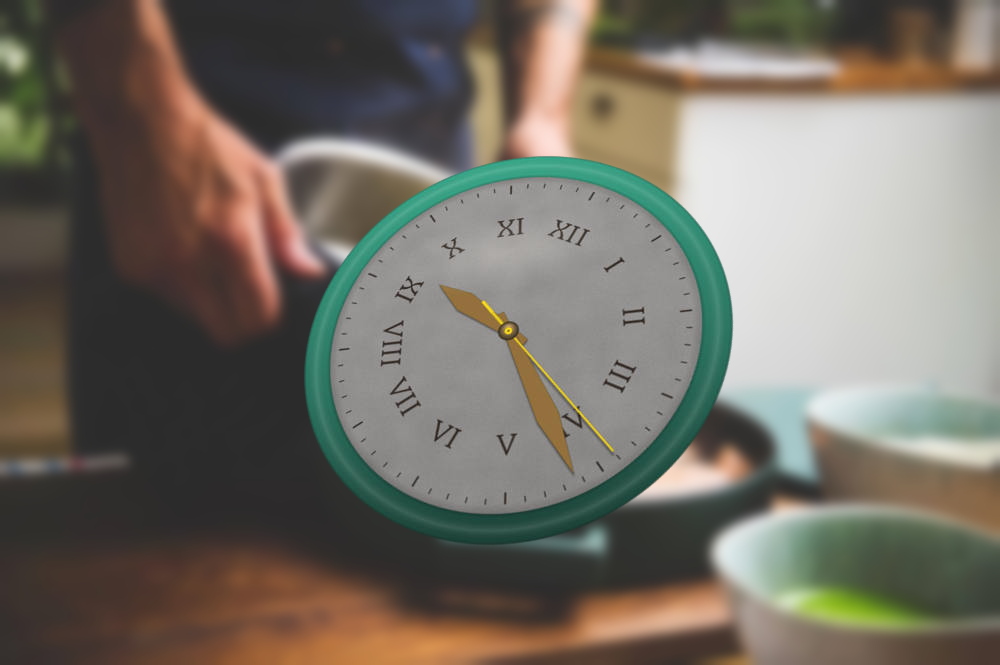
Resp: 9.21.19
